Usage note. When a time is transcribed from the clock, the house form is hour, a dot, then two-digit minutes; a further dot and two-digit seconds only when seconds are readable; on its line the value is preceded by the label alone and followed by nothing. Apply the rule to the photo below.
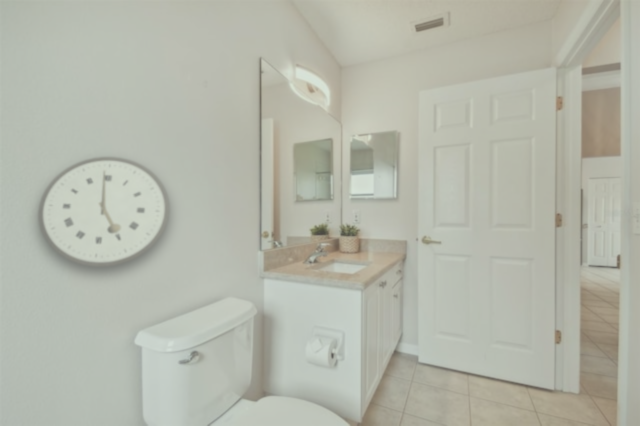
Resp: 4.59
